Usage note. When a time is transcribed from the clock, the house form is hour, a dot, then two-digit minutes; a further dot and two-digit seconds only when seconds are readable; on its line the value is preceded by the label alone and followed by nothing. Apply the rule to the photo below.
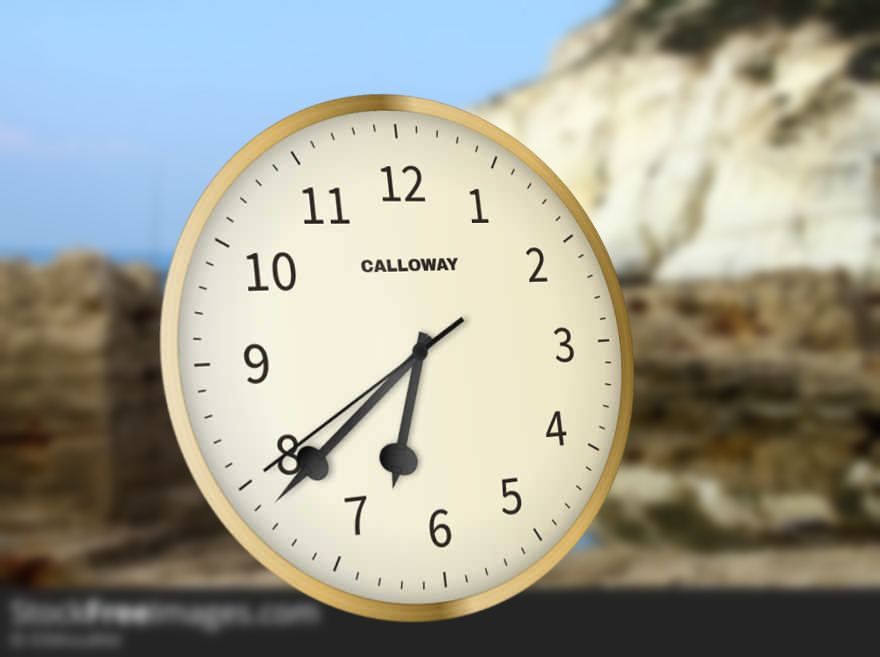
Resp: 6.38.40
